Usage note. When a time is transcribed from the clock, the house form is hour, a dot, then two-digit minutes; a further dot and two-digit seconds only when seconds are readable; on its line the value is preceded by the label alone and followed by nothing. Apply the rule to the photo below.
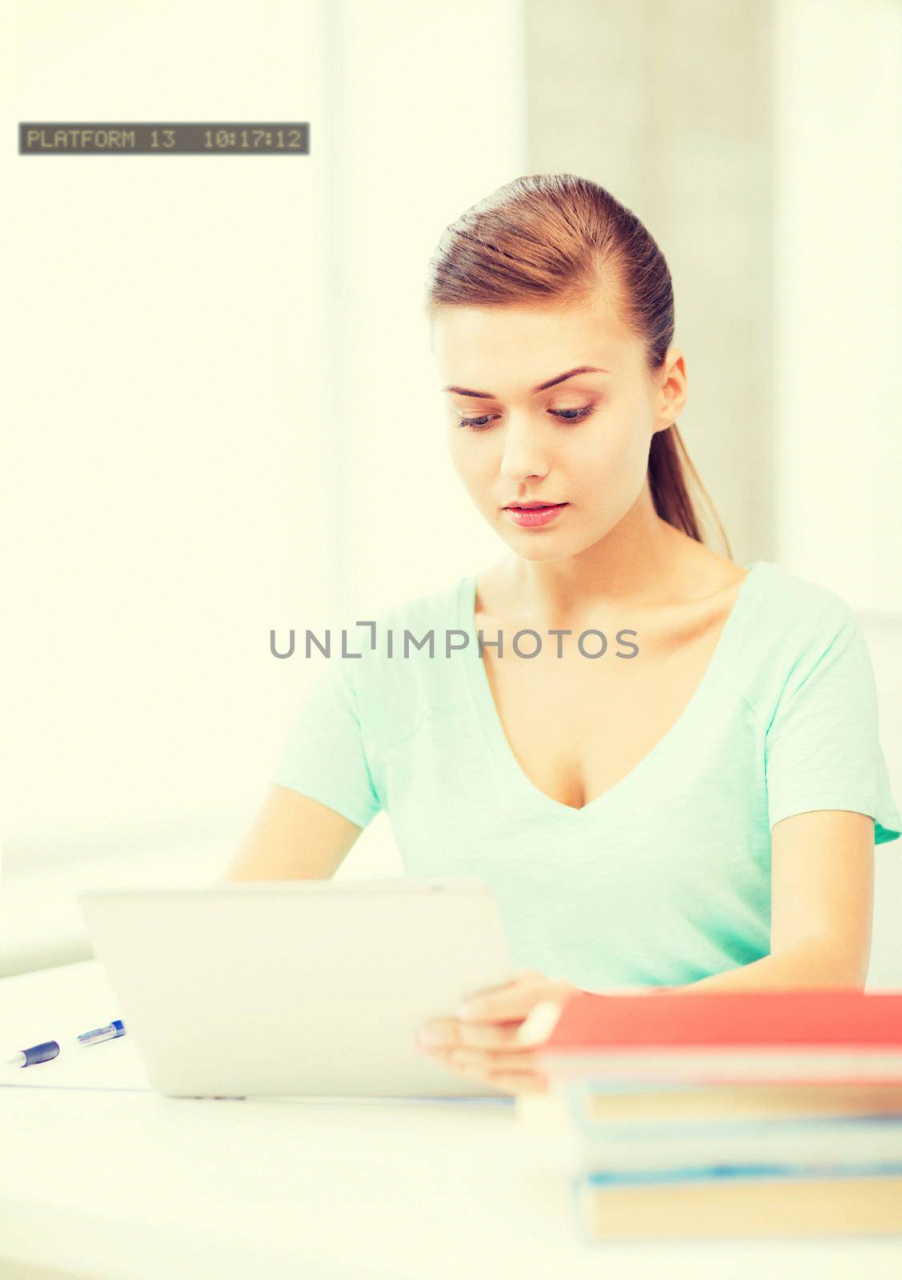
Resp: 10.17.12
